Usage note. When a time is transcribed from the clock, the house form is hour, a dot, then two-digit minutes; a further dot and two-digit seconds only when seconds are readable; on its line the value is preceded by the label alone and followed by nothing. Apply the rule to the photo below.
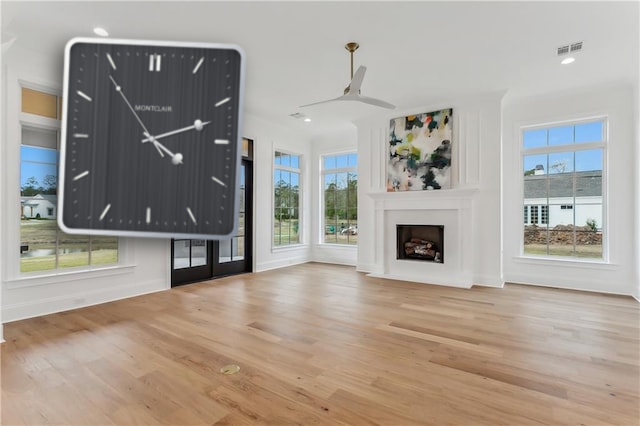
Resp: 4.11.54
